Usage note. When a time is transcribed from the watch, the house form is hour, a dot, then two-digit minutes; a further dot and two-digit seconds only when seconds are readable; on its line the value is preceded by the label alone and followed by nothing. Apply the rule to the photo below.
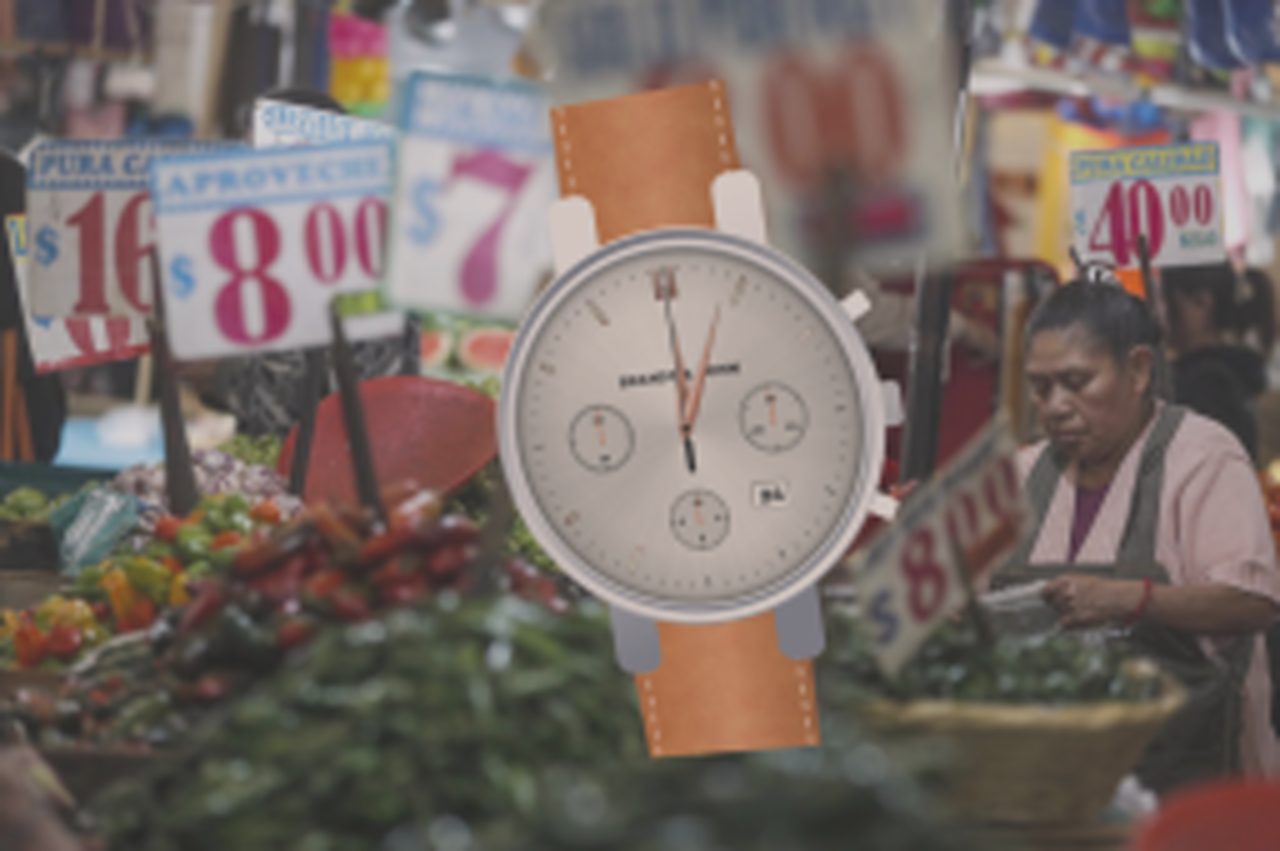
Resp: 12.04
